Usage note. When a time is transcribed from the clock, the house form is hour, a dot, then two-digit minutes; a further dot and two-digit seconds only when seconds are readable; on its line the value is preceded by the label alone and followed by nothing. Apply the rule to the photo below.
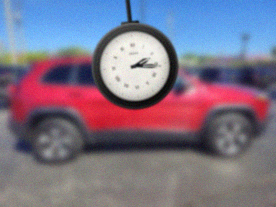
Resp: 2.16
